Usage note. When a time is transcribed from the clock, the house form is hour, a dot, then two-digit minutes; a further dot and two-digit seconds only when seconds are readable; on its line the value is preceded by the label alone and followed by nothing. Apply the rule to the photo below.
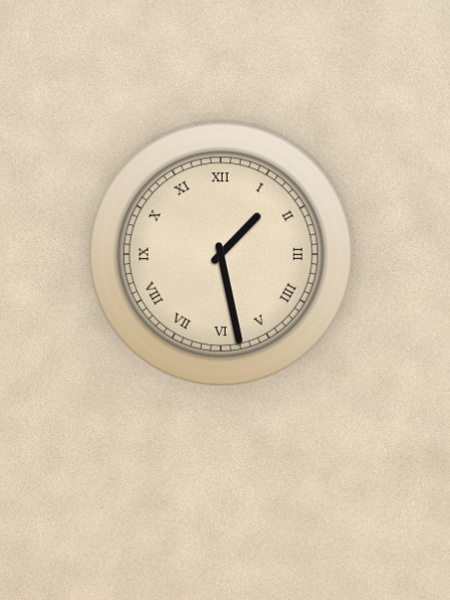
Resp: 1.28
